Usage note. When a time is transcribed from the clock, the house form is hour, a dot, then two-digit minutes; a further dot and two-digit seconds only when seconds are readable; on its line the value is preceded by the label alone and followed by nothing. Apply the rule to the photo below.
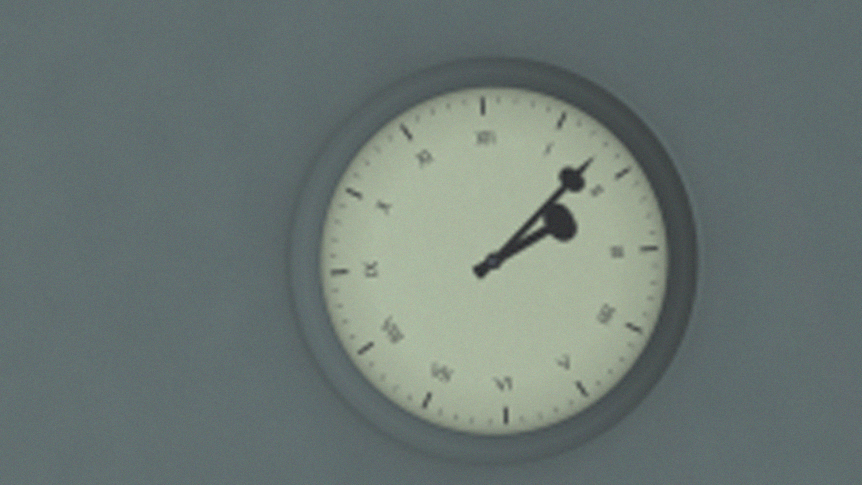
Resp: 2.08
